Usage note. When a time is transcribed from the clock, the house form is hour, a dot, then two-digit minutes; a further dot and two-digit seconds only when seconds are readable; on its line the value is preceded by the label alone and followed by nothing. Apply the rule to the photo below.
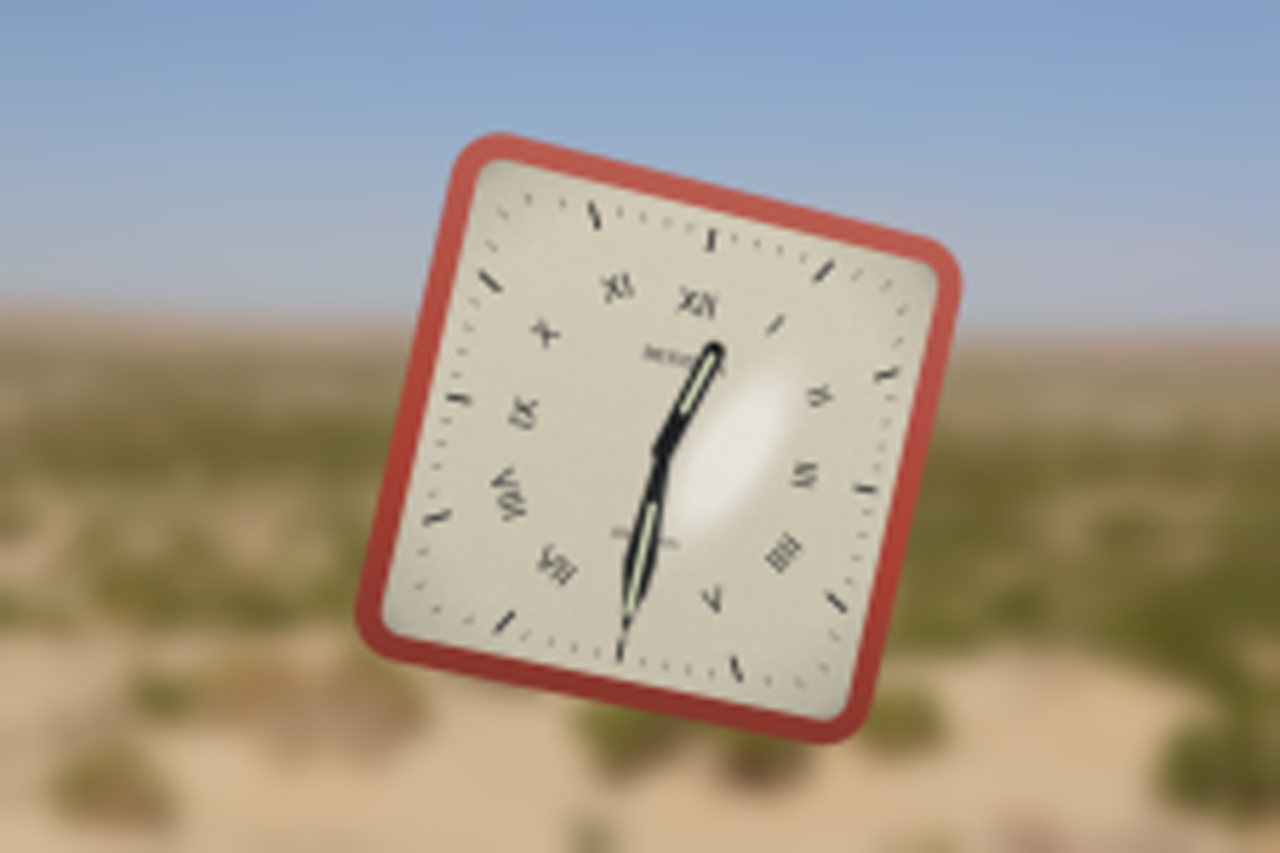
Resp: 12.30
